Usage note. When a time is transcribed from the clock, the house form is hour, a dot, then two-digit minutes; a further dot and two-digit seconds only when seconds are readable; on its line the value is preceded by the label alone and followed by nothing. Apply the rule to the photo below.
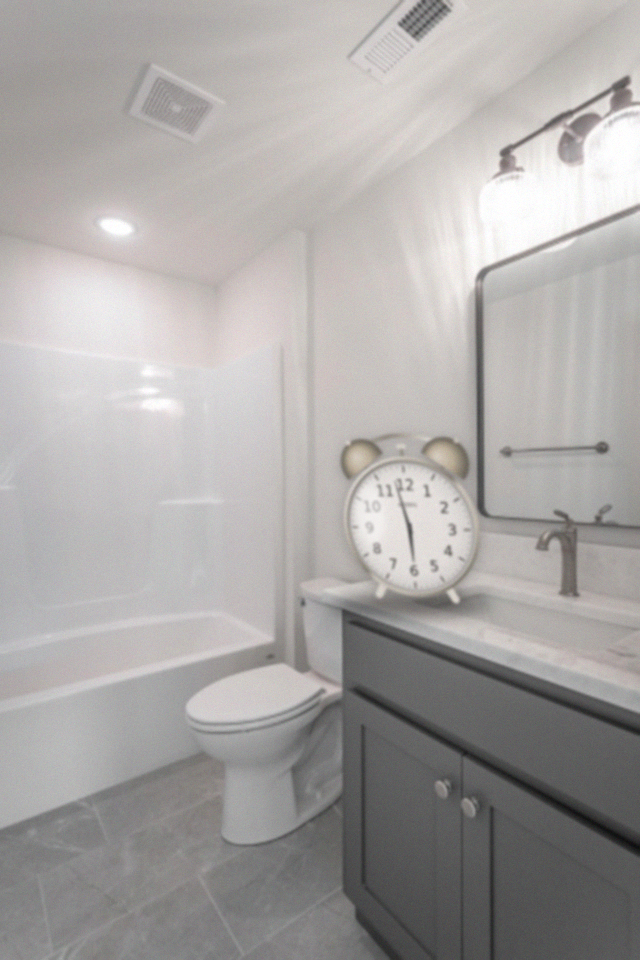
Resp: 5.58
